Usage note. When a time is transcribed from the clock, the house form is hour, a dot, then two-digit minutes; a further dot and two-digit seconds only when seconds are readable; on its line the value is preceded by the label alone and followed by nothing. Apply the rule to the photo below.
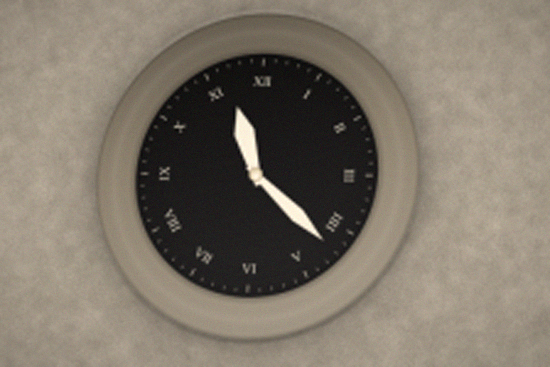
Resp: 11.22
